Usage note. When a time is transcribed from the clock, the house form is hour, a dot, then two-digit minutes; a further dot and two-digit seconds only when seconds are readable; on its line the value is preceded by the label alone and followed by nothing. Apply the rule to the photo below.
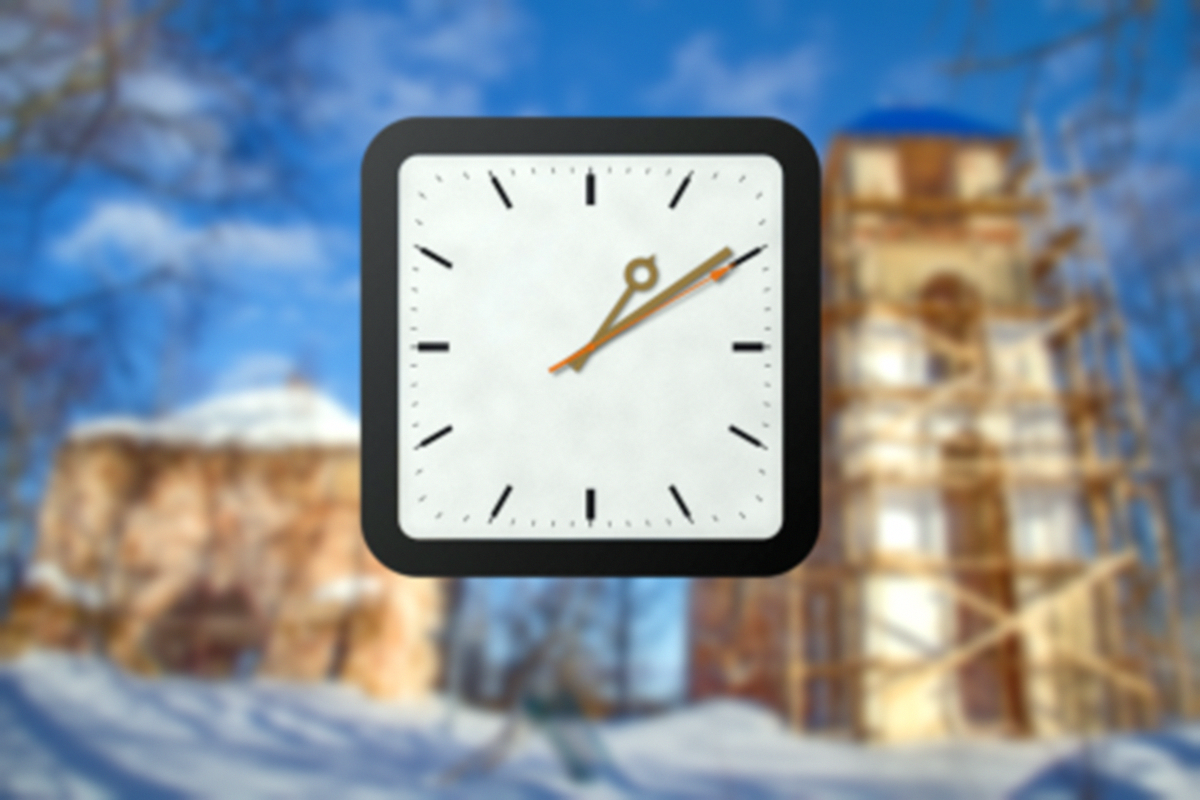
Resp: 1.09.10
